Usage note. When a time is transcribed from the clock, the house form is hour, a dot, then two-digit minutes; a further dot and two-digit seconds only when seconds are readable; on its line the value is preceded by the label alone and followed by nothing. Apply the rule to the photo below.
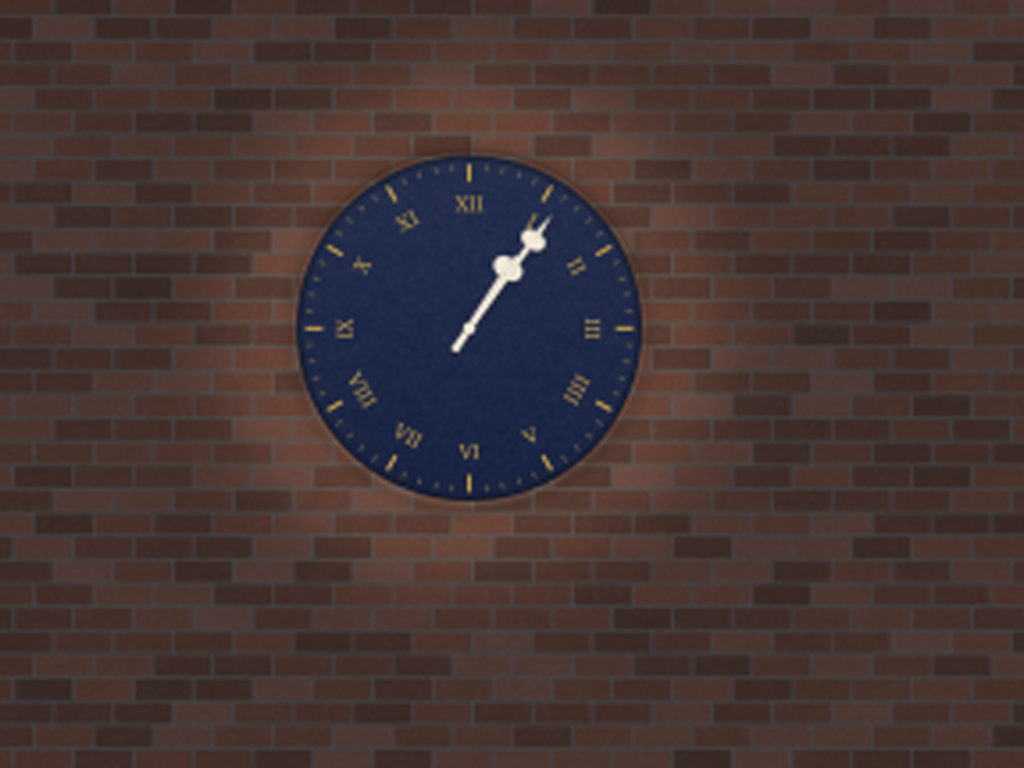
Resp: 1.06
